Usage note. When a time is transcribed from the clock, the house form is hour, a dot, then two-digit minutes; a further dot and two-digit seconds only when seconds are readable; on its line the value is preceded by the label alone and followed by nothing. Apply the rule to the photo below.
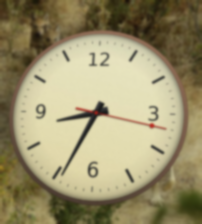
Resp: 8.34.17
